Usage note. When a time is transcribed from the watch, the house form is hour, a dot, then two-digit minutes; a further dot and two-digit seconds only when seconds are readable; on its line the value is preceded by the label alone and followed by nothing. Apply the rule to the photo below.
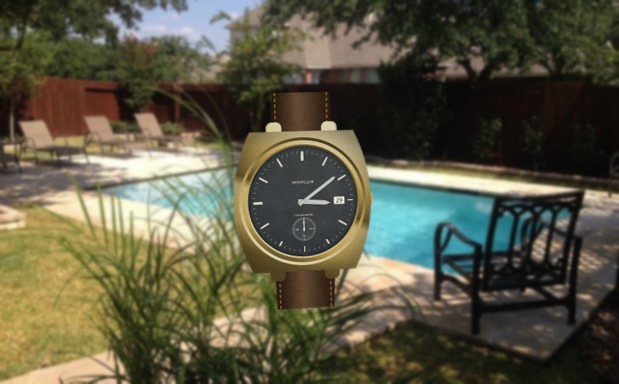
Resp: 3.09
